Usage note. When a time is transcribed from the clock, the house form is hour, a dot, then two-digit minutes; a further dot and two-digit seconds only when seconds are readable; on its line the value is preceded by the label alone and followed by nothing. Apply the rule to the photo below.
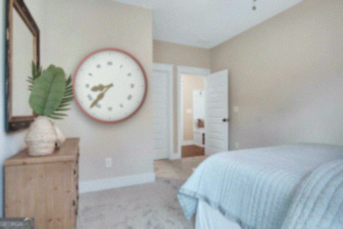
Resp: 8.37
